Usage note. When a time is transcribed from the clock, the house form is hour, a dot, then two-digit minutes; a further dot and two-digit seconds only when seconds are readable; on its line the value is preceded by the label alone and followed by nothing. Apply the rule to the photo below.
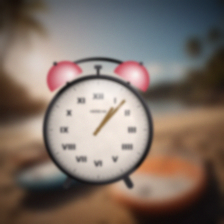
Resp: 1.07
